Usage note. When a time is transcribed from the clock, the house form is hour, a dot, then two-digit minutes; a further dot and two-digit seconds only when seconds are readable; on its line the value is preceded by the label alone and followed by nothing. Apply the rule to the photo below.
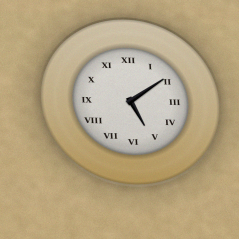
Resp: 5.09
